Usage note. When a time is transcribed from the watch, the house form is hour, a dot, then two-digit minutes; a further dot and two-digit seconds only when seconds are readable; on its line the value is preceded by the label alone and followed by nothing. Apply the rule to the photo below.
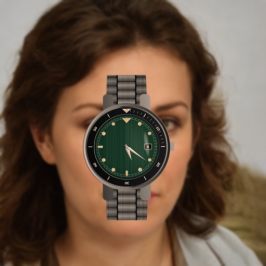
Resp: 5.21
